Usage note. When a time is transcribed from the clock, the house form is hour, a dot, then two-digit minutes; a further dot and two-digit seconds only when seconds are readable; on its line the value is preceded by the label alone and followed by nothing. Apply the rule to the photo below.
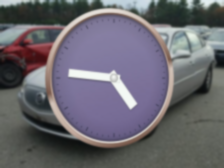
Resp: 4.46
